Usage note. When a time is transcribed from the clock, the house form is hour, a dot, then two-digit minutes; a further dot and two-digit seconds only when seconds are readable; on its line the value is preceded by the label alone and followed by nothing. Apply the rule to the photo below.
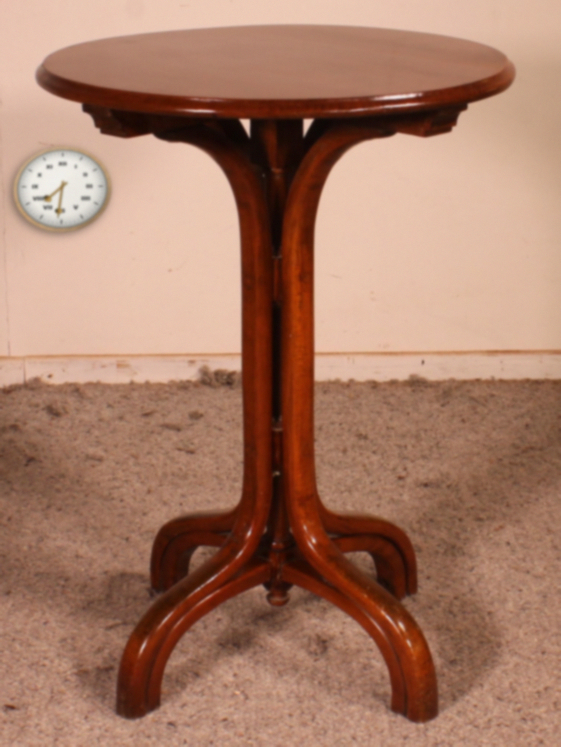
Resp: 7.31
